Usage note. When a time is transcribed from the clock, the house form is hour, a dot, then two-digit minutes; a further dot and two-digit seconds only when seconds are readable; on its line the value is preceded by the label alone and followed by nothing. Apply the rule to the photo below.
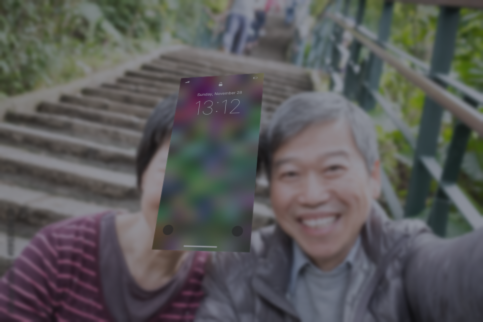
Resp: 13.12
